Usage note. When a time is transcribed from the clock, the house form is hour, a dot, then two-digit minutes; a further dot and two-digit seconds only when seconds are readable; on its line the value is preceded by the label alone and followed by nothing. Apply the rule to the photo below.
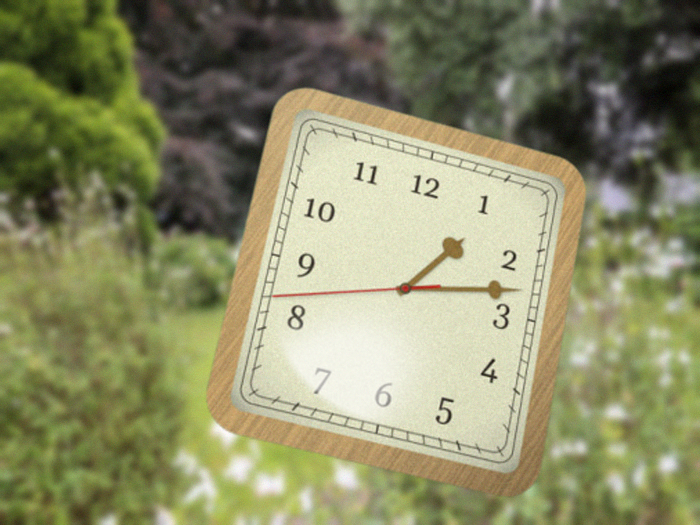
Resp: 1.12.42
